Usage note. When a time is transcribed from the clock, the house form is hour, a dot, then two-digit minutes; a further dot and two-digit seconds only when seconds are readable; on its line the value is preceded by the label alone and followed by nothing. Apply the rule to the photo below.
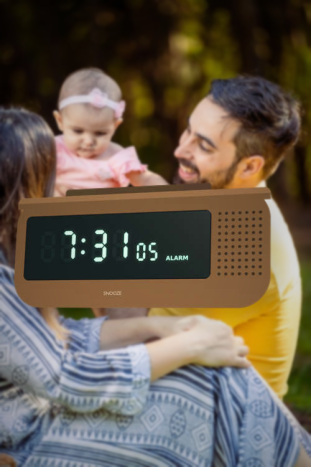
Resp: 7.31.05
